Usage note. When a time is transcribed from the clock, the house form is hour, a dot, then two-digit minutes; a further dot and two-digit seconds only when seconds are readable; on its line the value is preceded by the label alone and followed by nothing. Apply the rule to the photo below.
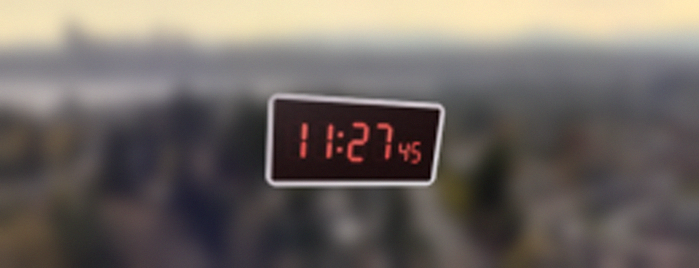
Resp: 11.27.45
